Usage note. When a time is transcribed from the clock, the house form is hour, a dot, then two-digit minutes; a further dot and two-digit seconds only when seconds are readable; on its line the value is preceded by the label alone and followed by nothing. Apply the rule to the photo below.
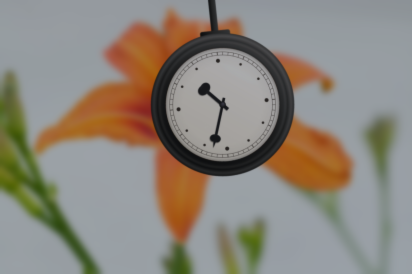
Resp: 10.33
